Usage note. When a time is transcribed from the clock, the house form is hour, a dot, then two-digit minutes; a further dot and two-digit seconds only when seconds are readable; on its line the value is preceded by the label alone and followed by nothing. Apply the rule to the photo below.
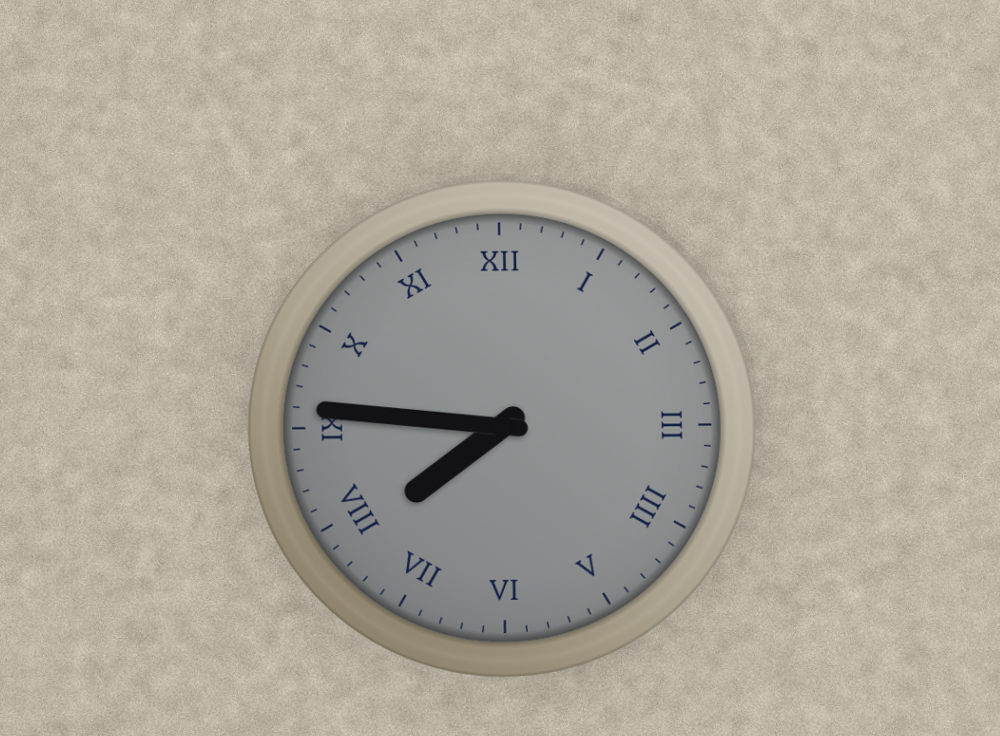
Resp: 7.46
